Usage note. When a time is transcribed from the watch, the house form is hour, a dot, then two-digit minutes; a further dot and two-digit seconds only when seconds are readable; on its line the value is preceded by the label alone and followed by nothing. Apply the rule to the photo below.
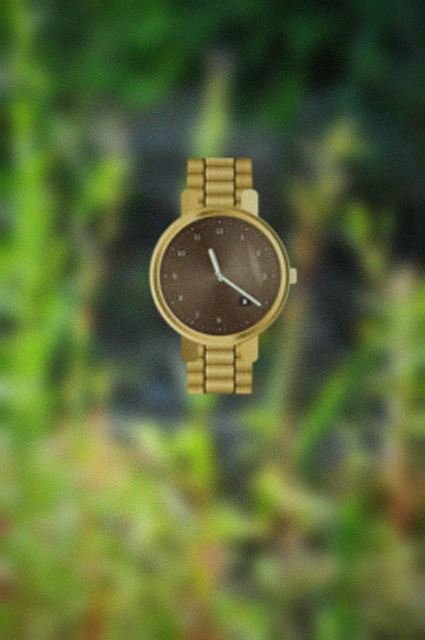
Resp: 11.21
